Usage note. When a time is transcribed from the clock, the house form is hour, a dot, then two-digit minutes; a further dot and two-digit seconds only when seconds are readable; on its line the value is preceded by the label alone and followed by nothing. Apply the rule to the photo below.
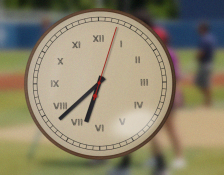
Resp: 6.38.03
